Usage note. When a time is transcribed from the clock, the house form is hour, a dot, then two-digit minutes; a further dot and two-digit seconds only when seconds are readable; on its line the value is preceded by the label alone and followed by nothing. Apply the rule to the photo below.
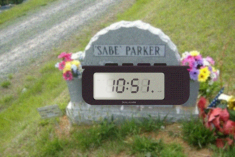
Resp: 10.51
